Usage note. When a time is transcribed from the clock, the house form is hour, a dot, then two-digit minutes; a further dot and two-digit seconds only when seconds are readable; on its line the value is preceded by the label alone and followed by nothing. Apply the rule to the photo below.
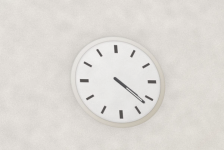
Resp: 4.22
